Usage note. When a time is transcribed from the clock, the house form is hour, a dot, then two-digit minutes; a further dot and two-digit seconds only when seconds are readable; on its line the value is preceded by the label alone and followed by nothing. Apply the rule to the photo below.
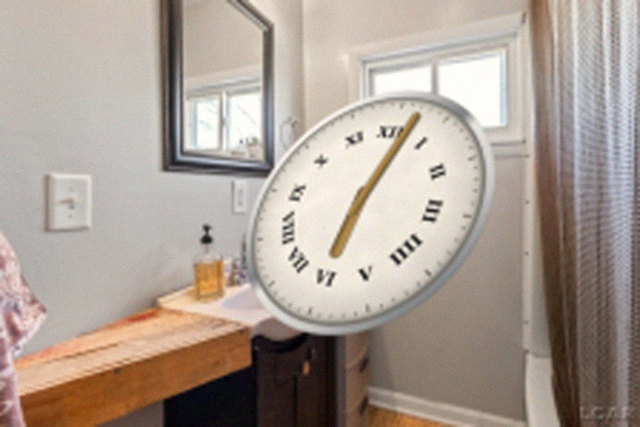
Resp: 6.02
